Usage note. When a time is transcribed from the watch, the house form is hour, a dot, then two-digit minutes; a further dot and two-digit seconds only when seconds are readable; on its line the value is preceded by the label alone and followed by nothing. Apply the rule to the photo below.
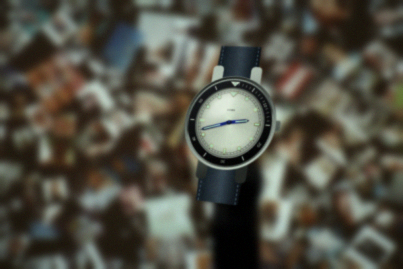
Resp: 2.42
